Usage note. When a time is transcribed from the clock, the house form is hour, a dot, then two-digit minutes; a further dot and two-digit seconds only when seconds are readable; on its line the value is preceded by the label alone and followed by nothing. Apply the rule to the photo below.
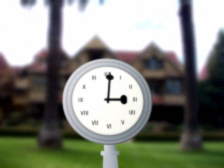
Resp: 3.01
